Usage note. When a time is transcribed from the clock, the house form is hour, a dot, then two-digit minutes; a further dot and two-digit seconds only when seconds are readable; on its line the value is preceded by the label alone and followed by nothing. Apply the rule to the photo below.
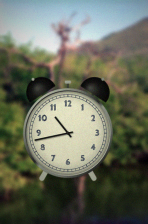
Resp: 10.43
